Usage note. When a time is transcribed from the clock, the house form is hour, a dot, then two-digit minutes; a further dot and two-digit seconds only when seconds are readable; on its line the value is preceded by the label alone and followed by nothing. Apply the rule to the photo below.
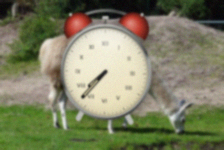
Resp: 7.37
